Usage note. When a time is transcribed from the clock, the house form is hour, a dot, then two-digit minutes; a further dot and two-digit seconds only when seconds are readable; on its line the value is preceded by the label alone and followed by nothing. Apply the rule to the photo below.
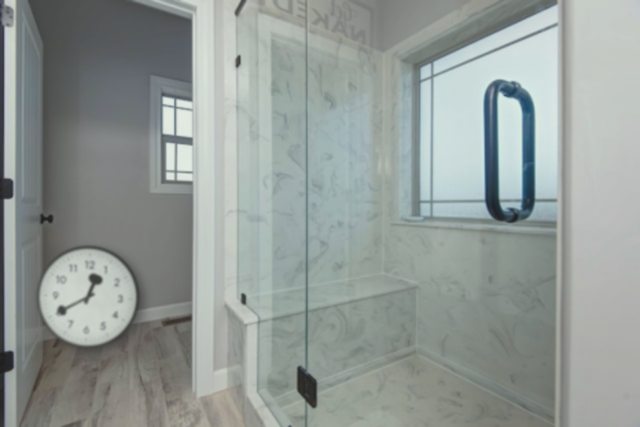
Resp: 12.40
